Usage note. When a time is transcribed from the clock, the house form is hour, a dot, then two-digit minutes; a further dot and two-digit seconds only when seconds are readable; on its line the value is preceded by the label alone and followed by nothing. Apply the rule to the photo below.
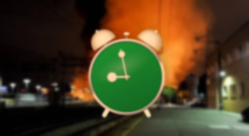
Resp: 8.58
